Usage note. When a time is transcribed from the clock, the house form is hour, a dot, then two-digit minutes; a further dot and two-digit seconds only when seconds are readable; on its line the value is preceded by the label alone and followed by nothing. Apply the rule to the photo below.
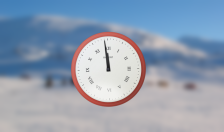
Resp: 11.59
